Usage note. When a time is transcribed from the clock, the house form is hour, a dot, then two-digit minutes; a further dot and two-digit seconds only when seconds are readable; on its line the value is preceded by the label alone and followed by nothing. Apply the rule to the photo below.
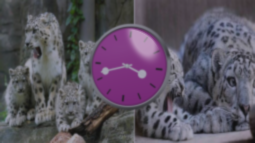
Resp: 3.42
